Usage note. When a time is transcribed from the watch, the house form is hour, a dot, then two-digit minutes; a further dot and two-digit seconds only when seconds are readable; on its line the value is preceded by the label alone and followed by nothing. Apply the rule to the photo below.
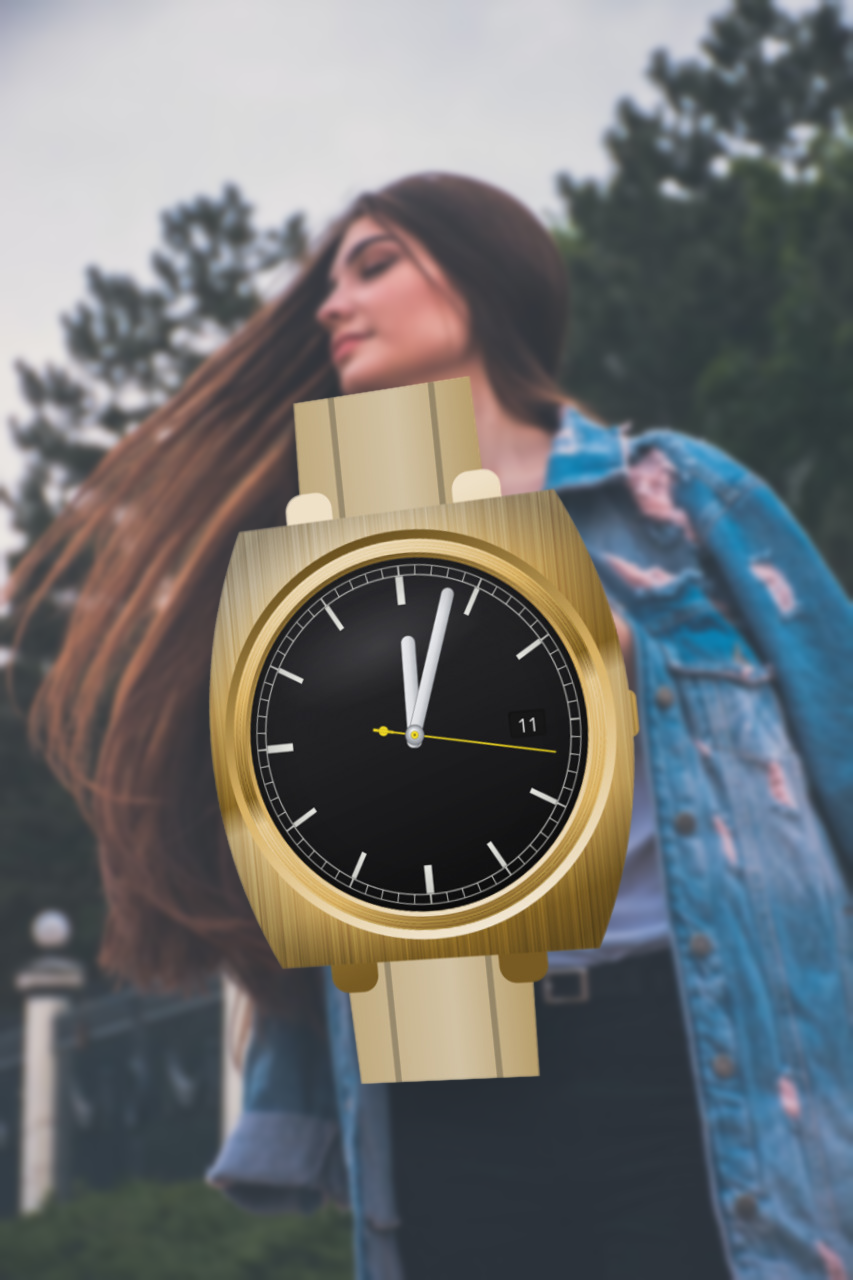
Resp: 12.03.17
